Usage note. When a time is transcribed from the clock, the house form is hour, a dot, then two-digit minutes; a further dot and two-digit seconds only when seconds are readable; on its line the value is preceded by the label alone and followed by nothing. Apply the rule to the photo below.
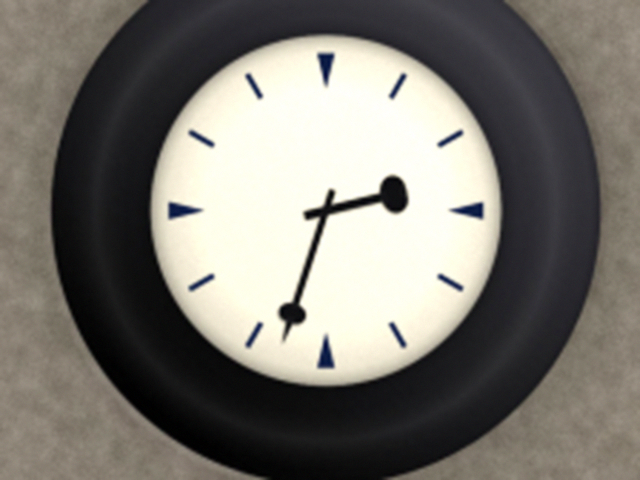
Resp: 2.33
